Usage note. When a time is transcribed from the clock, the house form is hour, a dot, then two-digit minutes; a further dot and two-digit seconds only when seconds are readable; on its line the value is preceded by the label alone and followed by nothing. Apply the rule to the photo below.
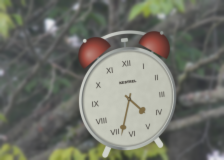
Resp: 4.33
